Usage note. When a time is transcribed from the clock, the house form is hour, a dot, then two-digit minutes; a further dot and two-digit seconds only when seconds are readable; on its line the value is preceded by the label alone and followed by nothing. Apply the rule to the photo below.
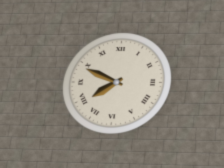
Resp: 7.49
